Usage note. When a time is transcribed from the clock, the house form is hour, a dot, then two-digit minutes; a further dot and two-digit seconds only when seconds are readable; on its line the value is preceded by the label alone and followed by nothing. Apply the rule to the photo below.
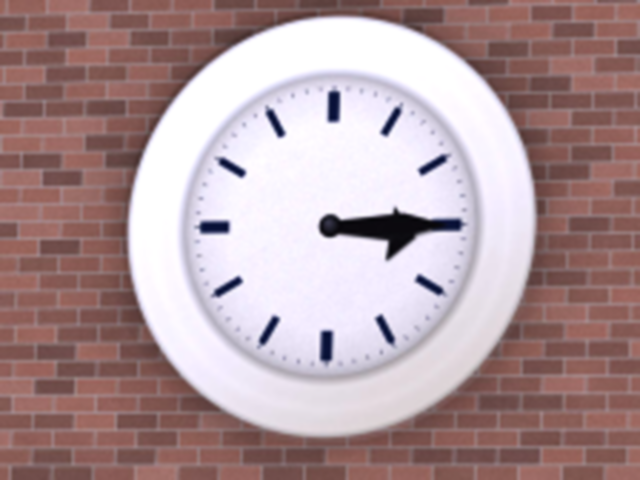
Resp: 3.15
